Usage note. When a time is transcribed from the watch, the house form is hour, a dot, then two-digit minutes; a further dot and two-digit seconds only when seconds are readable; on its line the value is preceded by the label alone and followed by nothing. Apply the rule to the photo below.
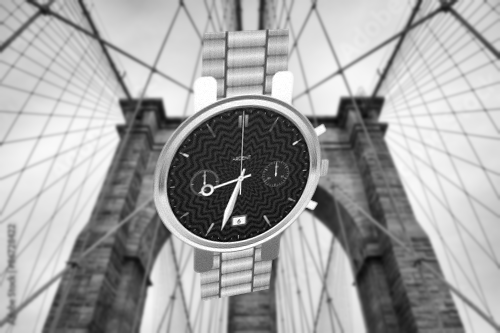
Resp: 8.33
